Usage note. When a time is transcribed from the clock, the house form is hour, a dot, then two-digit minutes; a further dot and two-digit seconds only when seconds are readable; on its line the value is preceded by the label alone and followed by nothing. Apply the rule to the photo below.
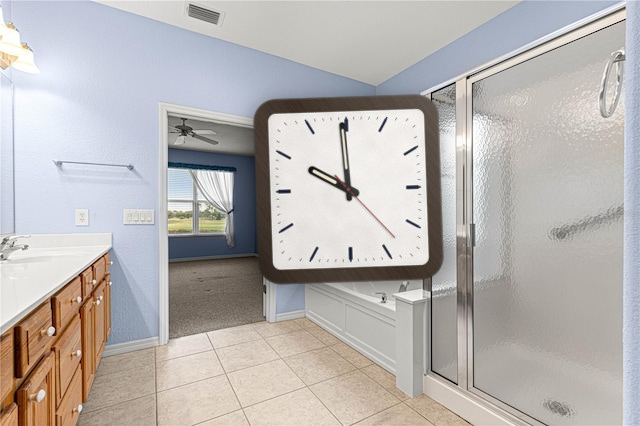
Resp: 9.59.23
